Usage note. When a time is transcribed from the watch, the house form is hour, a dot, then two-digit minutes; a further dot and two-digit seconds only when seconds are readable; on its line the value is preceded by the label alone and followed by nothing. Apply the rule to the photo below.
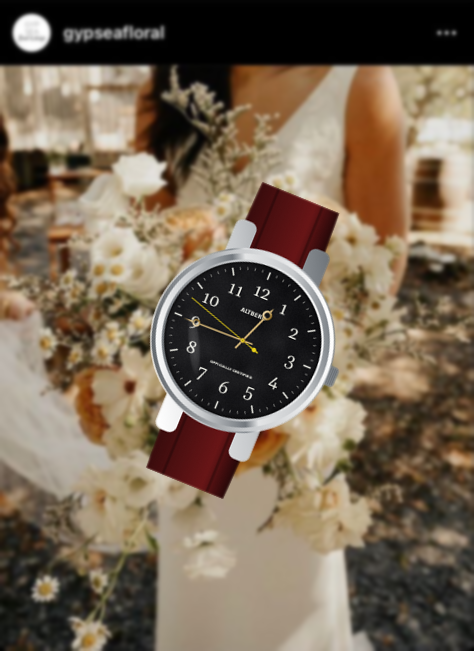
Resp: 12.44.48
